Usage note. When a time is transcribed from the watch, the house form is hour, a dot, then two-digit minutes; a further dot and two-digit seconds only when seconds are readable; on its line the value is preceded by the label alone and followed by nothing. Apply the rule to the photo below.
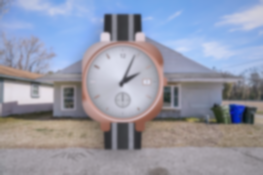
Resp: 2.04
